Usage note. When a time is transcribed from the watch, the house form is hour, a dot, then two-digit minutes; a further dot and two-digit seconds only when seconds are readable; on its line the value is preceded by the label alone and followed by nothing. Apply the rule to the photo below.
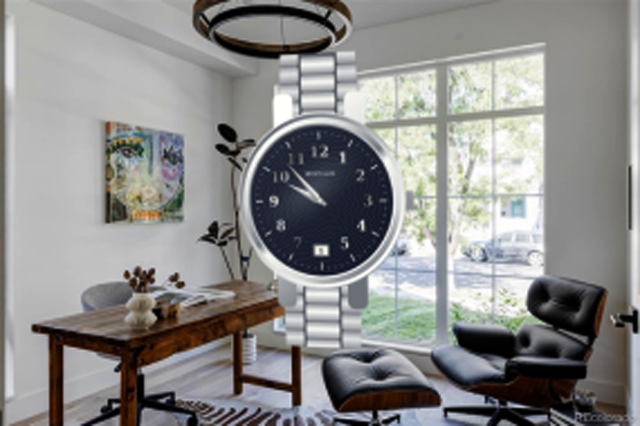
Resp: 9.53
